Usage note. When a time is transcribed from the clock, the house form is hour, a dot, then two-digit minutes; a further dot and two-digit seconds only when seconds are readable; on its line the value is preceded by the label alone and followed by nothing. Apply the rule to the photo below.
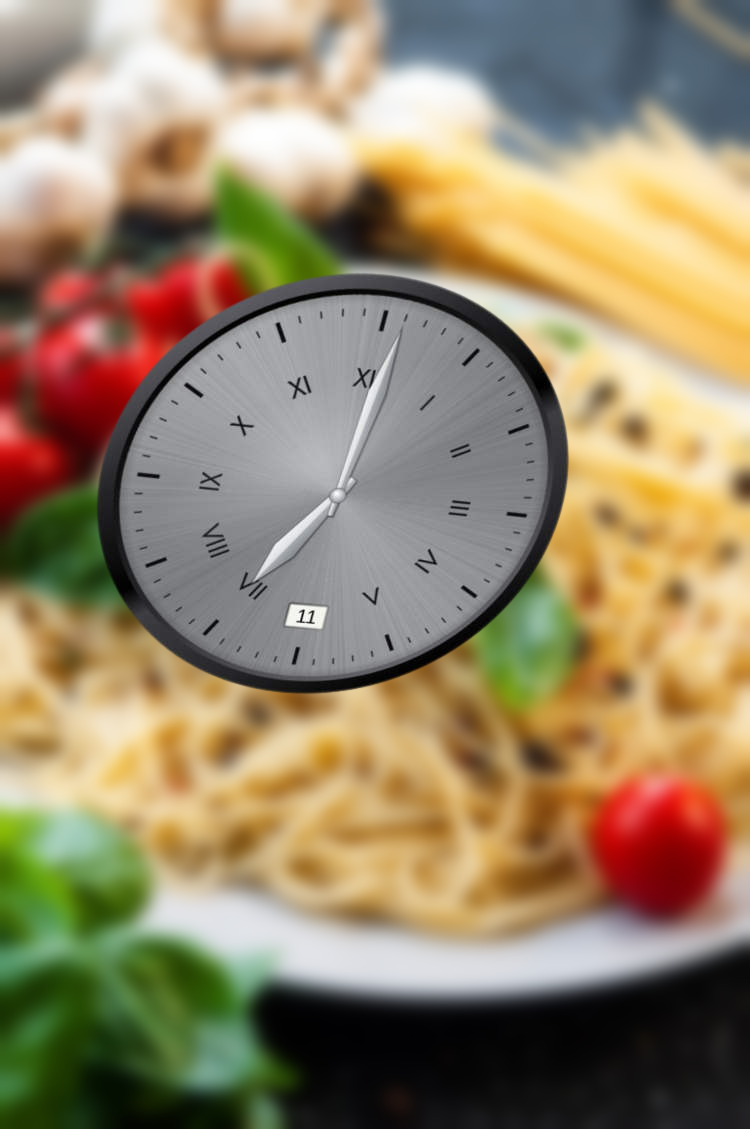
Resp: 7.01
